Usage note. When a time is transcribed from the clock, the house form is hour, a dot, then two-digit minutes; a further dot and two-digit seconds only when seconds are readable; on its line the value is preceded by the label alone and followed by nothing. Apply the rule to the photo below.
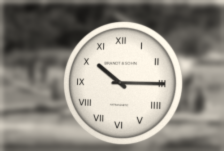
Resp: 10.15
